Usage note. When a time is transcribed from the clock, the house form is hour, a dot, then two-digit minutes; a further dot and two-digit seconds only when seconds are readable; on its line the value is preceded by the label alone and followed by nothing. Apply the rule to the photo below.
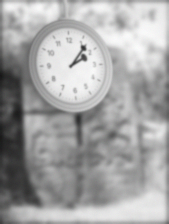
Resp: 2.07
